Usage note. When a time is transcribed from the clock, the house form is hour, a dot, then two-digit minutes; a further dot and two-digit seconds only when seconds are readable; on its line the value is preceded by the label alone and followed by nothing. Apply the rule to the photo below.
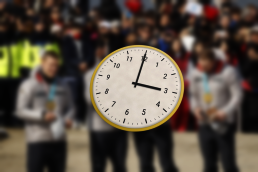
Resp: 3.00
